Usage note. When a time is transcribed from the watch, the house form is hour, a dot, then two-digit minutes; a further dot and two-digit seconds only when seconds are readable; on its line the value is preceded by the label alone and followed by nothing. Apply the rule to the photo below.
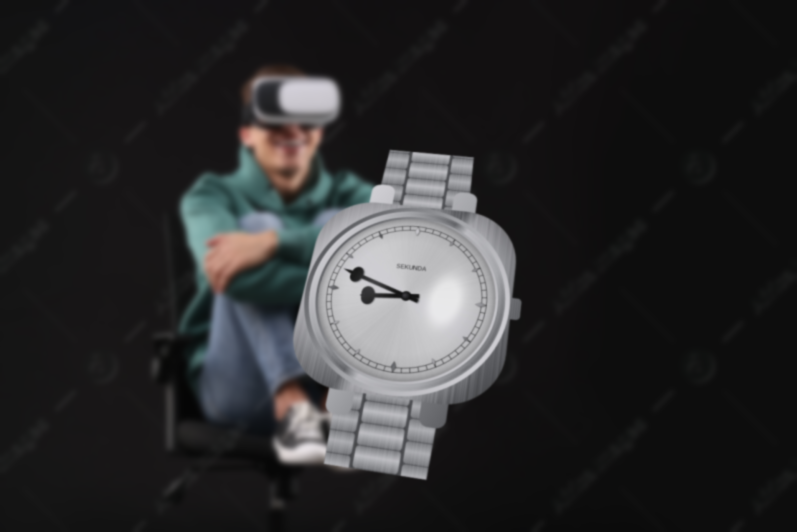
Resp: 8.48
